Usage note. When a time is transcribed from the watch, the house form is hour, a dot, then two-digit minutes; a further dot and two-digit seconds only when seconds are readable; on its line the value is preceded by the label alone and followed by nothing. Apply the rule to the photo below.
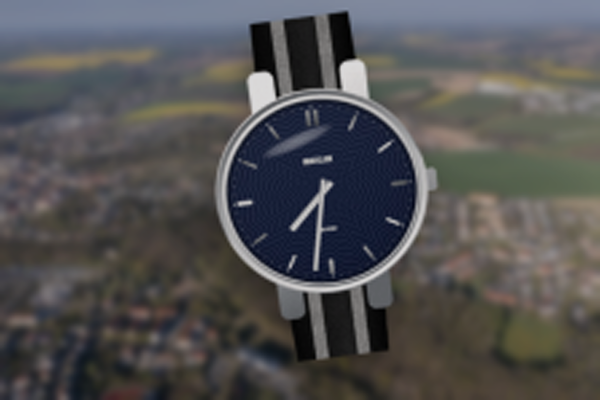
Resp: 7.32
